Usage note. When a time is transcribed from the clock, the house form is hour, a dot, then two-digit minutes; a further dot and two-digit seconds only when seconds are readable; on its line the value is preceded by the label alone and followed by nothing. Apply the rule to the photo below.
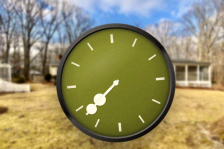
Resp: 7.38
